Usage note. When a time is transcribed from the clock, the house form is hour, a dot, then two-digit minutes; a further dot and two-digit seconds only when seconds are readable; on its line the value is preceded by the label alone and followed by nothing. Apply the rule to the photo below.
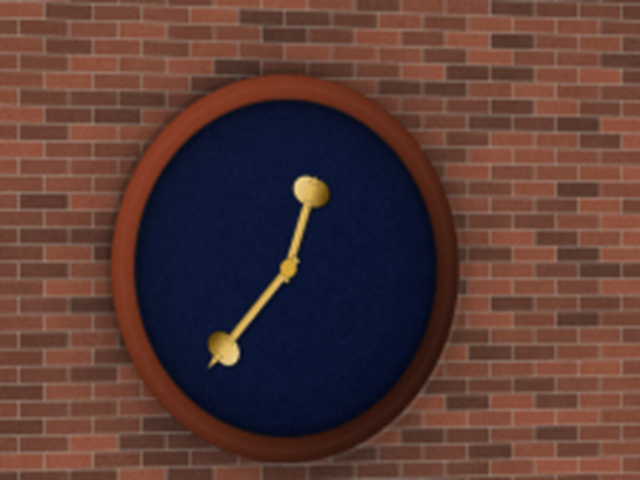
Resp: 12.37
